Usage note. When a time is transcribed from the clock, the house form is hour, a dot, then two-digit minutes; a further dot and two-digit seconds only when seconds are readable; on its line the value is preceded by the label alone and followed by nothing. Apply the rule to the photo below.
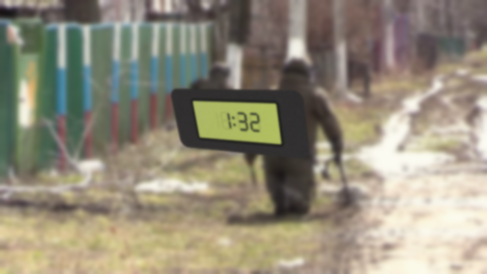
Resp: 1.32
